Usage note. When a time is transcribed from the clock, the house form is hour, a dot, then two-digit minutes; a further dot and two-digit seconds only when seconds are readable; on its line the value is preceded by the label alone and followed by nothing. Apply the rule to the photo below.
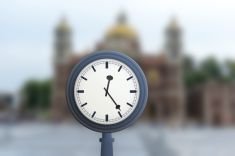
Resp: 12.24
